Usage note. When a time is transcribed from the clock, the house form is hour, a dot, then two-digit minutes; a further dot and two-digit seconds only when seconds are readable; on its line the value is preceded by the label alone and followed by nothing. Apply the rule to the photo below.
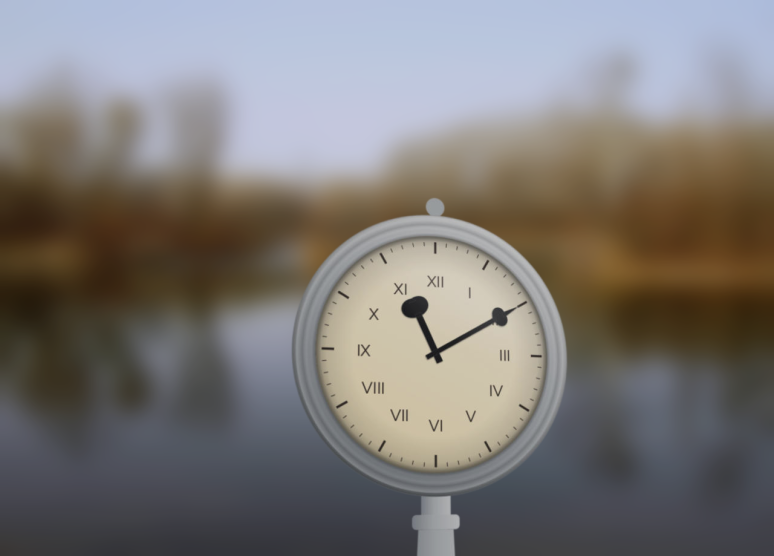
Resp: 11.10
